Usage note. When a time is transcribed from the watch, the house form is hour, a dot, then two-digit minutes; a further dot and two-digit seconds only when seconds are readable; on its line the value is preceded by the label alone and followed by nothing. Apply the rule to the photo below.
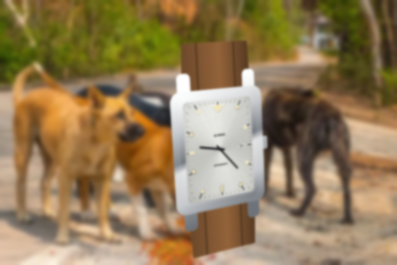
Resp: 9.23
